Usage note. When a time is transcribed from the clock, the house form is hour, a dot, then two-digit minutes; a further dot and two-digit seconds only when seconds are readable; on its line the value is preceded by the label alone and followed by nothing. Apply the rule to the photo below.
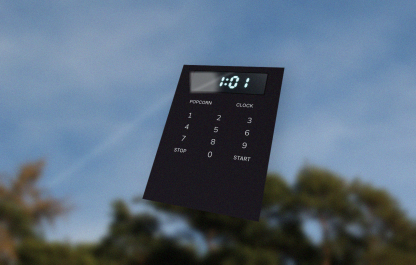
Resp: 1.01
